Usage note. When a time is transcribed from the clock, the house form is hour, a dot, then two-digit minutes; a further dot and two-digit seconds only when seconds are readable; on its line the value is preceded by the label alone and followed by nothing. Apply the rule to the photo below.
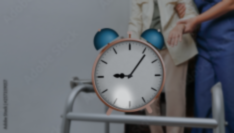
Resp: 9.06
